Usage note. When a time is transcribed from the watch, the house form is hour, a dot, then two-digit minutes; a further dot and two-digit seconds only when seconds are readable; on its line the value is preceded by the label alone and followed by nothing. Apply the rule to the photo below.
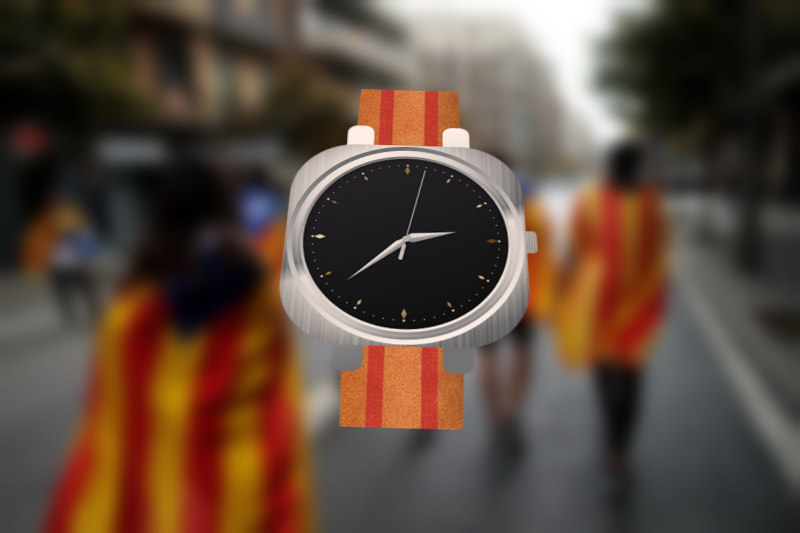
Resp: 2.38.02
